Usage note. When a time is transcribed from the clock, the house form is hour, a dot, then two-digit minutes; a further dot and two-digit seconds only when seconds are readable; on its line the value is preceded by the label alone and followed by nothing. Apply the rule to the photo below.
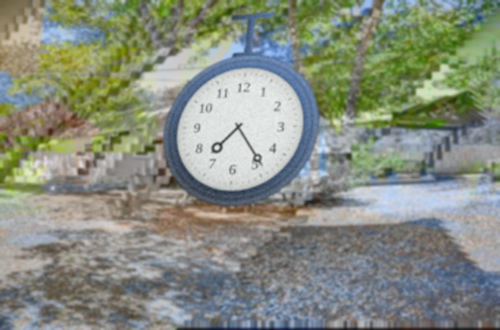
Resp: 7.24
